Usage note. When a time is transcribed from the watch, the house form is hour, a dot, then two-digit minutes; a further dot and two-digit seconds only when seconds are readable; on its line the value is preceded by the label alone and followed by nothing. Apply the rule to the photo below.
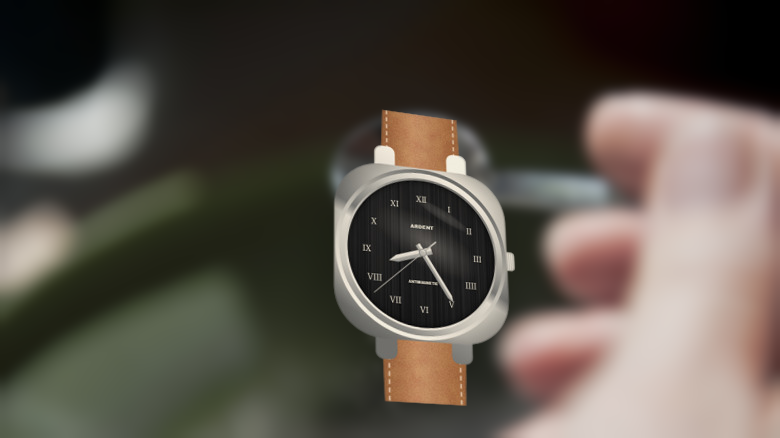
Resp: 8.24.38
